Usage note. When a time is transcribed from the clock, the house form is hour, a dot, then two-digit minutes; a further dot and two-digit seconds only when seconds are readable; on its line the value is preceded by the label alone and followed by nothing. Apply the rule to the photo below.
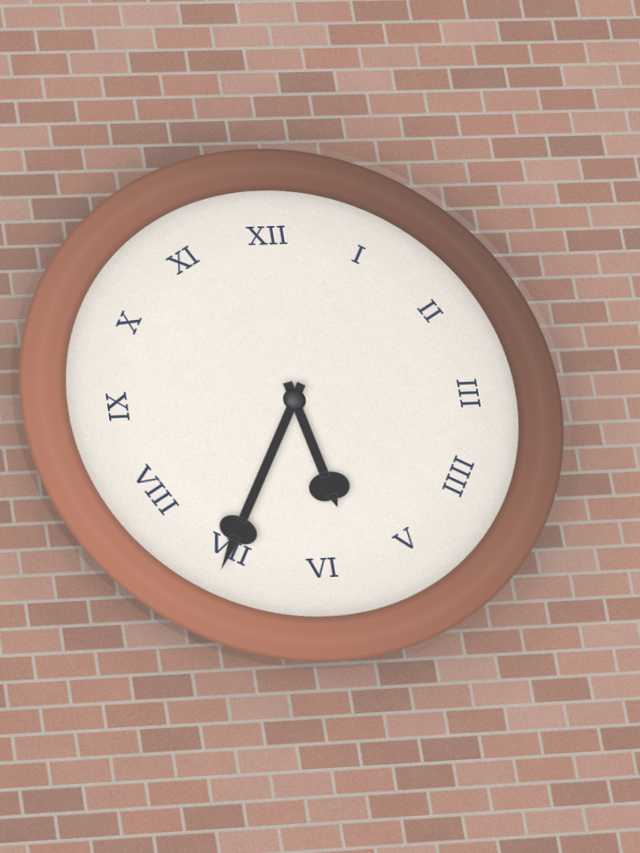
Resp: 5.35
